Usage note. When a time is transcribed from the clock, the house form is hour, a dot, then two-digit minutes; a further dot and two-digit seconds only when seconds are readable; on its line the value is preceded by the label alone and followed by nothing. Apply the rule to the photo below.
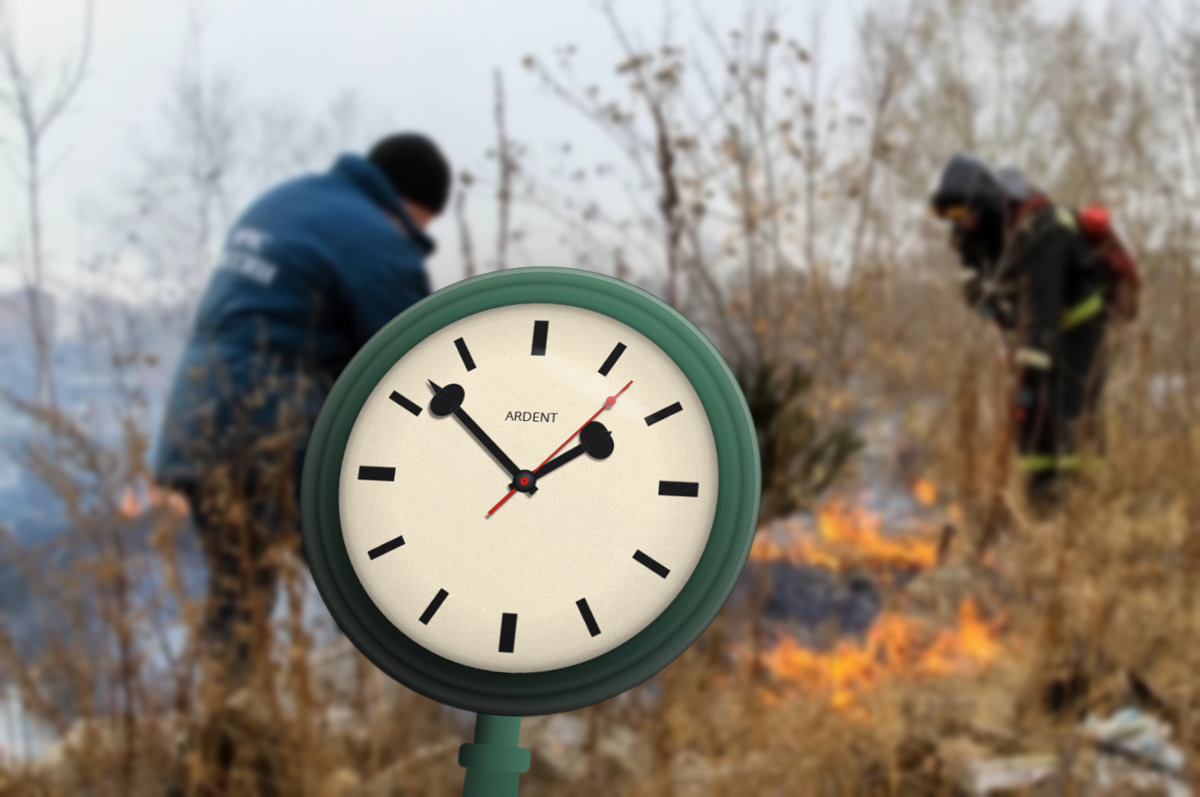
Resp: 1.52.07
